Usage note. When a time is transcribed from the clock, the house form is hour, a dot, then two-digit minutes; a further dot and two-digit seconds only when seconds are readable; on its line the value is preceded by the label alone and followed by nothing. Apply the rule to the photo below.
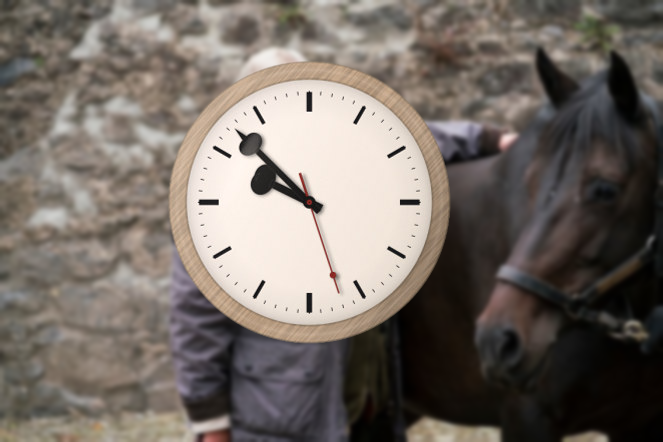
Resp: 9.52.27
